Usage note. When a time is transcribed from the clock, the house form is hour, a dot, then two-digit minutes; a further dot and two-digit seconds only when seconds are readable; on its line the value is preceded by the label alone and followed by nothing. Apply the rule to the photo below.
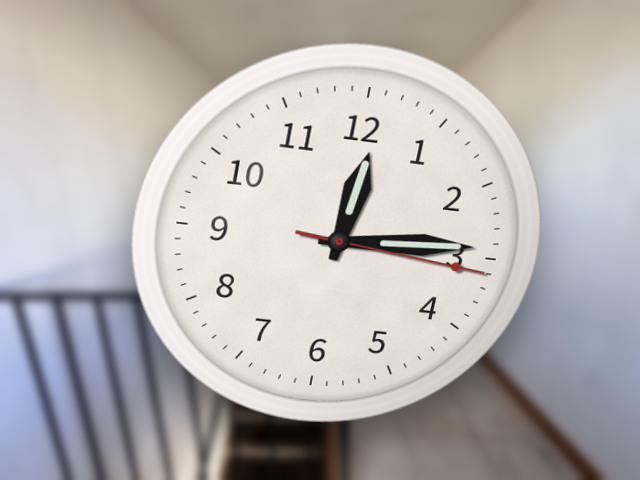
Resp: 12.14.16
